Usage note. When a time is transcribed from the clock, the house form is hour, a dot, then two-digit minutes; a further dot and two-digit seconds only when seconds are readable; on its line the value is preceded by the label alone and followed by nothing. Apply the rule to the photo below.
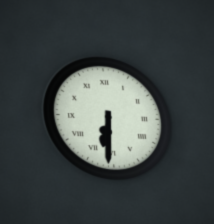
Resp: 6.31
